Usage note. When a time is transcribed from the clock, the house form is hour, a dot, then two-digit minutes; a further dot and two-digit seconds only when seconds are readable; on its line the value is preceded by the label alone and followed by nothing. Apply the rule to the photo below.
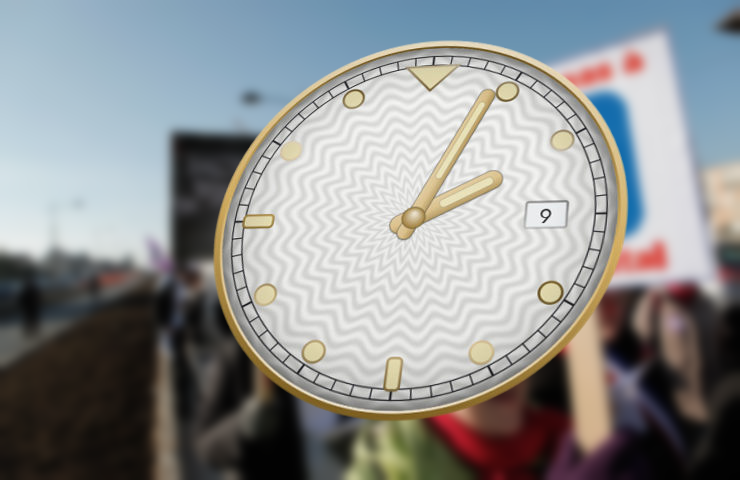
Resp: 2.04
